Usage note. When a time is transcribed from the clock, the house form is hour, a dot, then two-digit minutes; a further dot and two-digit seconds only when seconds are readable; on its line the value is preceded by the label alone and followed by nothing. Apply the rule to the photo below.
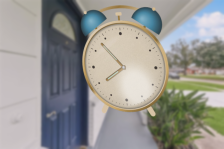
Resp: 7.53
